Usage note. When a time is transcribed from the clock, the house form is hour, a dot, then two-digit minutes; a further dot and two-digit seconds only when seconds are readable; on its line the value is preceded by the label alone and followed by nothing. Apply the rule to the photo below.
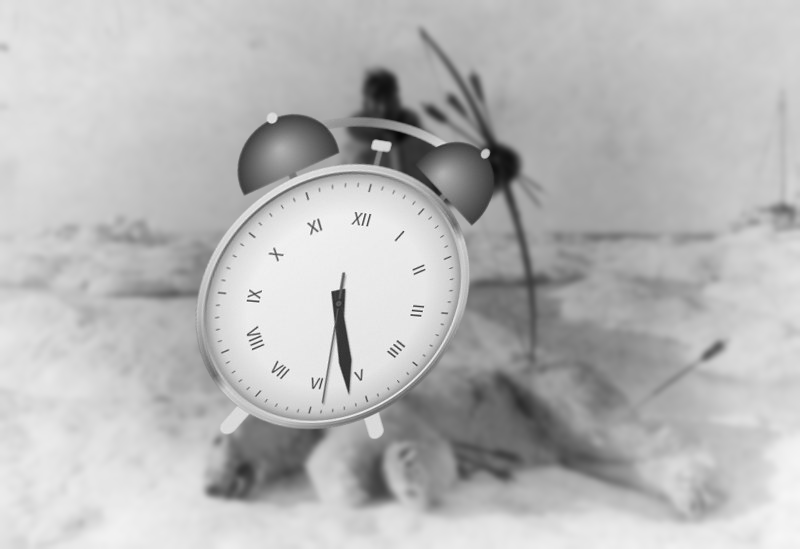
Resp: 5.26.29
